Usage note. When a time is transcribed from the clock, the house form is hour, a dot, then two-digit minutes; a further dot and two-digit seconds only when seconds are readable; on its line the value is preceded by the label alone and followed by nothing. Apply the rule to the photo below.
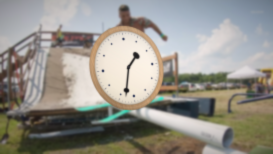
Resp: 1.33
